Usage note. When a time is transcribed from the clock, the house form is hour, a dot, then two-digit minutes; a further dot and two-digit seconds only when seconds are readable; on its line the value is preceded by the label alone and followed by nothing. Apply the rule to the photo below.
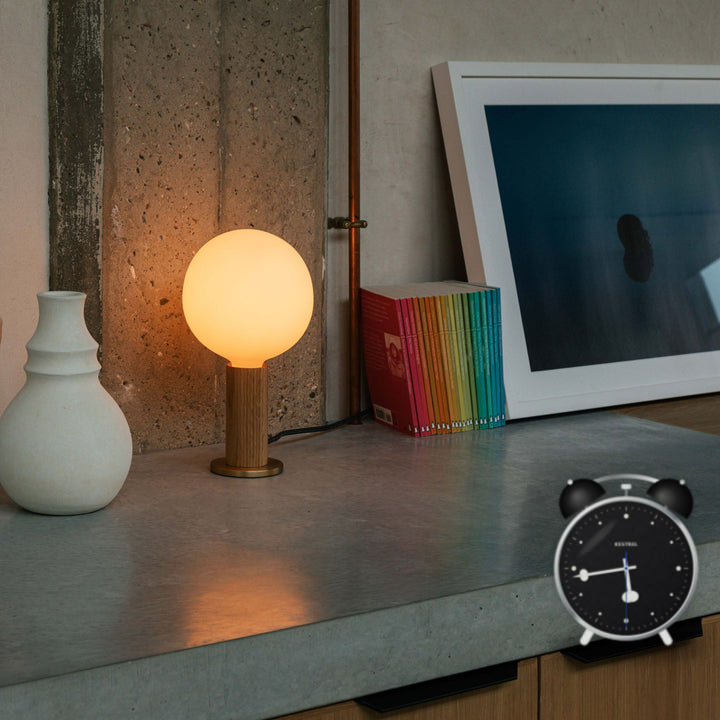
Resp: 5.43.30
